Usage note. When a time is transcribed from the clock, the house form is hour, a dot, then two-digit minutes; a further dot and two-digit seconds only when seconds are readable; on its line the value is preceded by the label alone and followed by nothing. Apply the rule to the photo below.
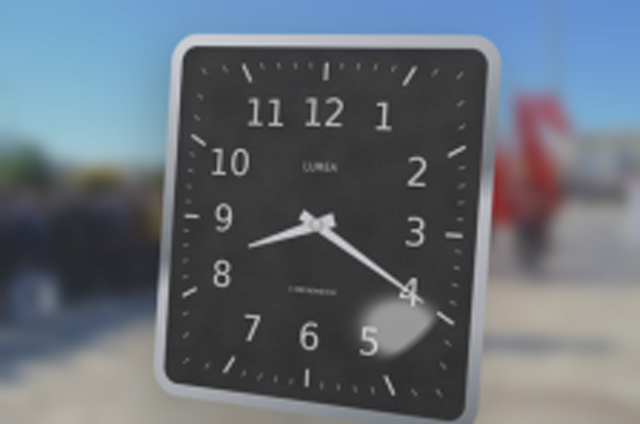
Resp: 8.20
